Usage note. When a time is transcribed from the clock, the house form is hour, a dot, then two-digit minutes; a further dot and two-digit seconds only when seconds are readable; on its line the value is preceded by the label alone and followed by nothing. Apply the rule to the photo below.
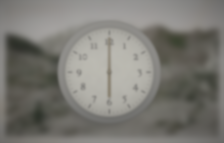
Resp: 6.00
